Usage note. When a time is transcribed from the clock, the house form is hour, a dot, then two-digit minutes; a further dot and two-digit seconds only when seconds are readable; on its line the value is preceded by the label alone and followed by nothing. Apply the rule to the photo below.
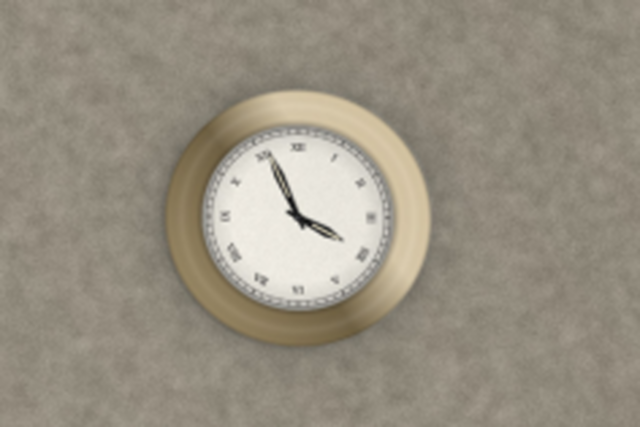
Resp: 3.56
